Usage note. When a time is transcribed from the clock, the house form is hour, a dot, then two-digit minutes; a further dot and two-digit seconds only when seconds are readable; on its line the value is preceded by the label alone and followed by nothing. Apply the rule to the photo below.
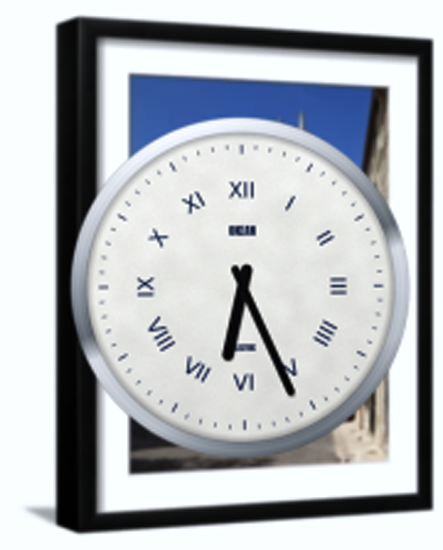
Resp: 6.26
